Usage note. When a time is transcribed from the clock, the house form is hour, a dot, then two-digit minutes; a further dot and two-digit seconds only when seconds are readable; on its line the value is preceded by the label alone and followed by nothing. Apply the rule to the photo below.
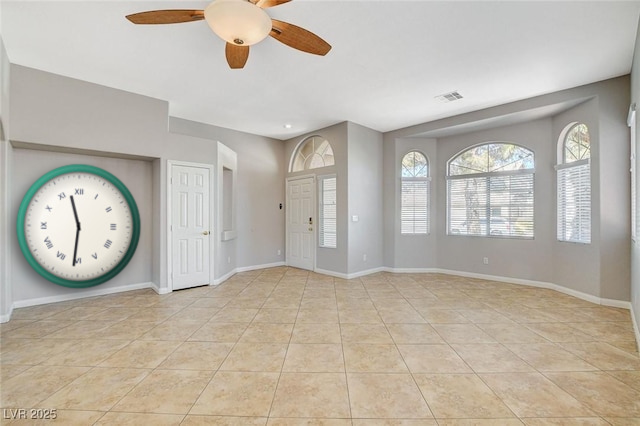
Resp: 11.31
